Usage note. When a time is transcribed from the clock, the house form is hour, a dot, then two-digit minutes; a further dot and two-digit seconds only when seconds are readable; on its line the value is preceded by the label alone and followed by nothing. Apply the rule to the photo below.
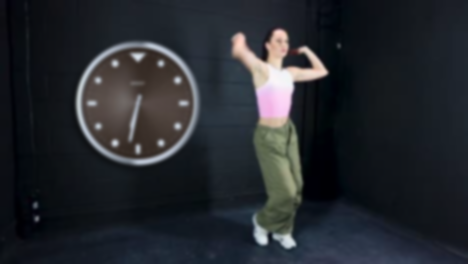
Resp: 6.32
